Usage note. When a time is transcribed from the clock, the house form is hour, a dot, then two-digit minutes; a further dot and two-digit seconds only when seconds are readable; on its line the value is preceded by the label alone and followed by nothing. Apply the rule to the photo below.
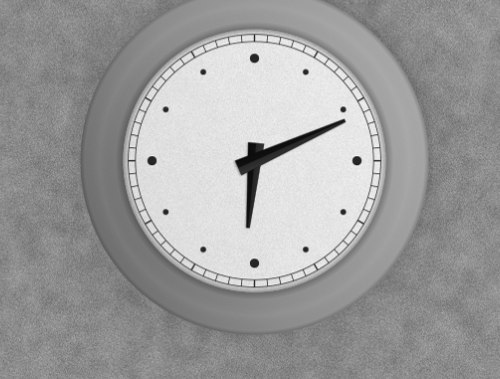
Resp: 6.11
